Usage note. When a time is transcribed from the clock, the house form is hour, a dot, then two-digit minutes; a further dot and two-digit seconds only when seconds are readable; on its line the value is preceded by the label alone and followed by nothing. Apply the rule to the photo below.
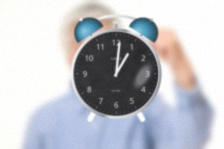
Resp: 1.01
